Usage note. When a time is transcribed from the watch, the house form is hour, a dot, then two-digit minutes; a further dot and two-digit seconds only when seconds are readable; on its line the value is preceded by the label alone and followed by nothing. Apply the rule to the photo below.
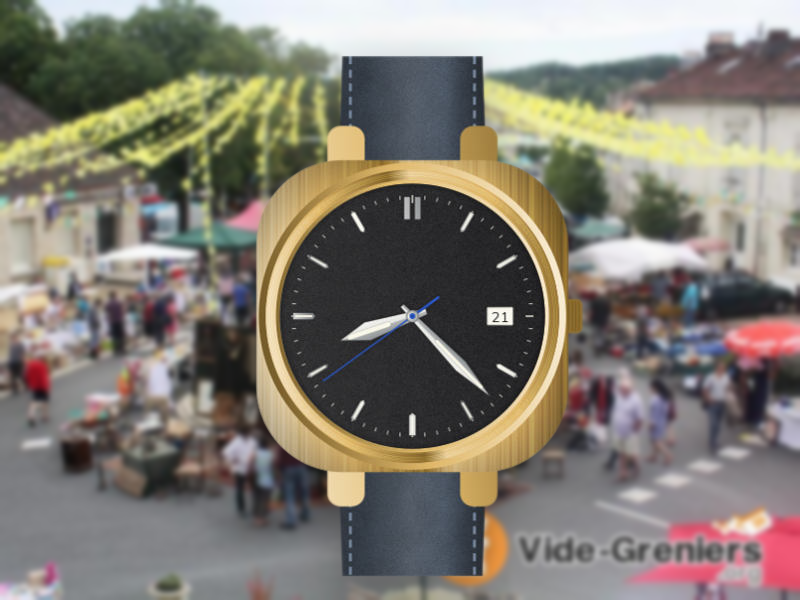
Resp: 8.22.39
